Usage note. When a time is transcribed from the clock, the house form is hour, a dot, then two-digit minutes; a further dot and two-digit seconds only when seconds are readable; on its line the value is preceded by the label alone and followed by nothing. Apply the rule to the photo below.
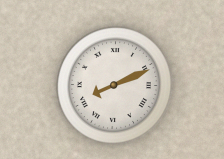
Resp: 8.11
